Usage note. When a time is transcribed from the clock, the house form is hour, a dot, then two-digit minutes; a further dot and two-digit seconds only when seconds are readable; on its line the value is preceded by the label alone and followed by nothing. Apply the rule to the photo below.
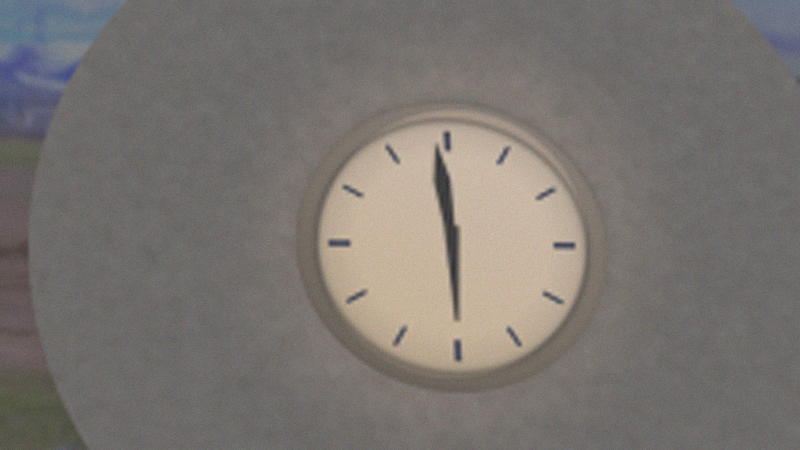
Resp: 5.59
